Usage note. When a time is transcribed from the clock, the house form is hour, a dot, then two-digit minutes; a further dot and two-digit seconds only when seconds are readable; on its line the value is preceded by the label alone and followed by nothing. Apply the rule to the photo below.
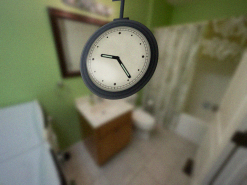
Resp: 9.24
